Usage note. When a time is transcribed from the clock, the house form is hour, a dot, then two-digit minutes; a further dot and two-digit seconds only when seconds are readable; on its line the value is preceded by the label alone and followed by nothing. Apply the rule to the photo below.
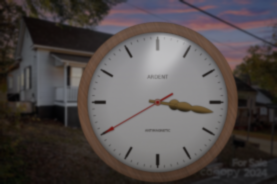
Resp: 3.16.40
